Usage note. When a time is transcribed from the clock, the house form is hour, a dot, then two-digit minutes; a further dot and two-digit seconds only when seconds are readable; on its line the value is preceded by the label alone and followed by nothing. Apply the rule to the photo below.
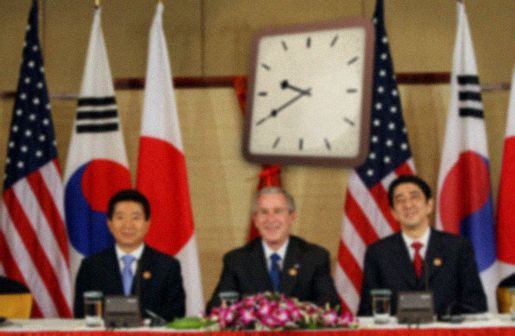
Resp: 9.40
